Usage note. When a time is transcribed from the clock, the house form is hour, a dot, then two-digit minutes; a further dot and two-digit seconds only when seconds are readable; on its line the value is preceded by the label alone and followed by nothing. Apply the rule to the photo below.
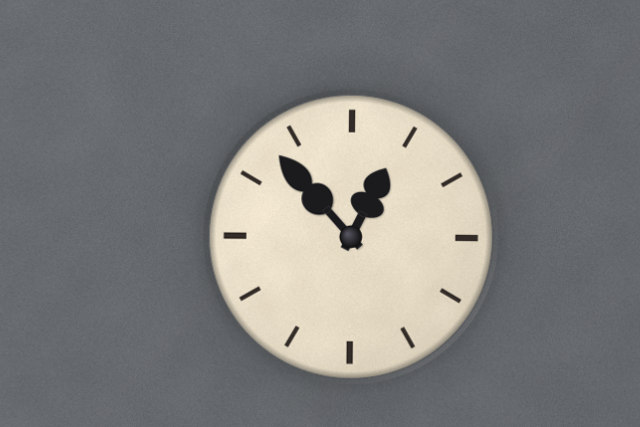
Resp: 12.53
